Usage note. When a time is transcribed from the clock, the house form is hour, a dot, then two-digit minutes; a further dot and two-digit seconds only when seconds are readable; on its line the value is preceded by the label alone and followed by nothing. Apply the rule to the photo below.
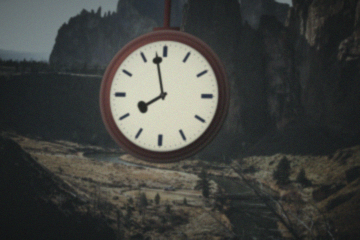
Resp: 7.58
